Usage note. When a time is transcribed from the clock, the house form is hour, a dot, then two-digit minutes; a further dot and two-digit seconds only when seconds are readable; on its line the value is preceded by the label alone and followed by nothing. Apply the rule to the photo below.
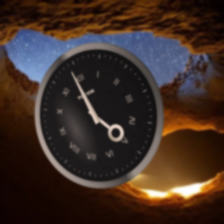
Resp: 4.59
